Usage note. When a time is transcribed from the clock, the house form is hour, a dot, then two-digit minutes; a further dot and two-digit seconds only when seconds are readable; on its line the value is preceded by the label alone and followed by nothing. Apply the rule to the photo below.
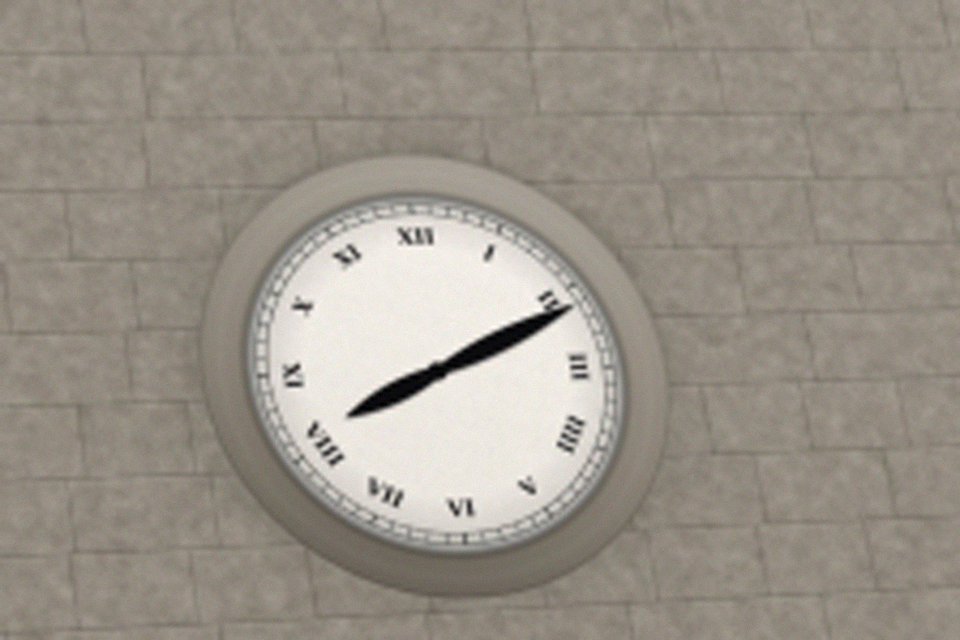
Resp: 8.11
